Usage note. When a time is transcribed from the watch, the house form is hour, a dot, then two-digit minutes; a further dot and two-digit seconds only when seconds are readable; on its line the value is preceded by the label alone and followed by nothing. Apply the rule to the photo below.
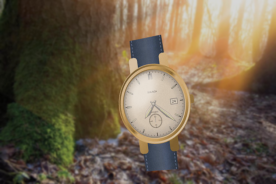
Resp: 7.22
